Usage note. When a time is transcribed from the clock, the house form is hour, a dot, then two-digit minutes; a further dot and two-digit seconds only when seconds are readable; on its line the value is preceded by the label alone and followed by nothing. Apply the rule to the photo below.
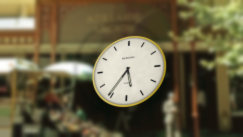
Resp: 5.36
